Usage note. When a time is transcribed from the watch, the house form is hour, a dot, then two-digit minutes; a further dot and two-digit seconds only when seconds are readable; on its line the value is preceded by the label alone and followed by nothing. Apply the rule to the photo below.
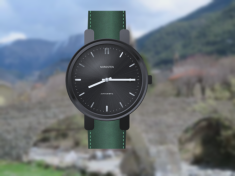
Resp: 8.15
